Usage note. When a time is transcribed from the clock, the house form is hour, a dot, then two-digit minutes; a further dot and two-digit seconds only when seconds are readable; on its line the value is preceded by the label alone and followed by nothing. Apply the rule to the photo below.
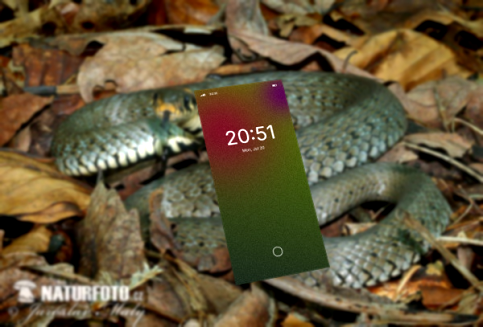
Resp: 20.51
